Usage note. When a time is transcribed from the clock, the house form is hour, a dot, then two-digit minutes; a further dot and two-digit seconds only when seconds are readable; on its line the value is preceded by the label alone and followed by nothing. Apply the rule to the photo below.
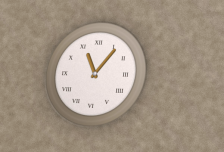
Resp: 11.06
